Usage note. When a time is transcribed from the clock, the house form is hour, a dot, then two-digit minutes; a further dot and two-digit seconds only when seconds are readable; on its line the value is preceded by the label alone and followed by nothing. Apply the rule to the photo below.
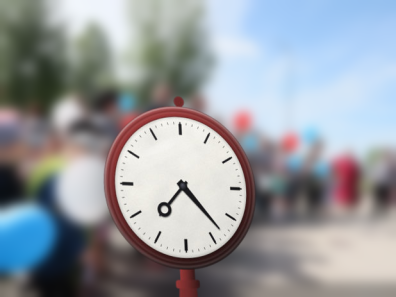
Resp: 7.23
